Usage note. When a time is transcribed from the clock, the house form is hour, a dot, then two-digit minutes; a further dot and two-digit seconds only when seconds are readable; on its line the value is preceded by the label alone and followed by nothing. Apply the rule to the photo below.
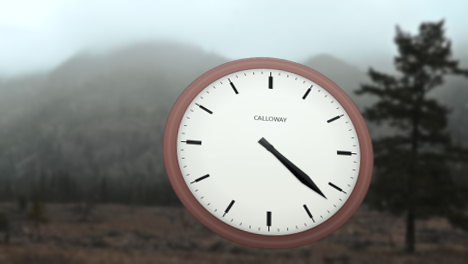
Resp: 4.22
